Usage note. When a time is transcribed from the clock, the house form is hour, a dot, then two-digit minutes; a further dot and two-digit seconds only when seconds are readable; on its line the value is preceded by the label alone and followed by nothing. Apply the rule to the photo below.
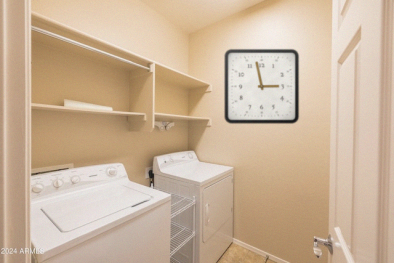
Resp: 2.58
